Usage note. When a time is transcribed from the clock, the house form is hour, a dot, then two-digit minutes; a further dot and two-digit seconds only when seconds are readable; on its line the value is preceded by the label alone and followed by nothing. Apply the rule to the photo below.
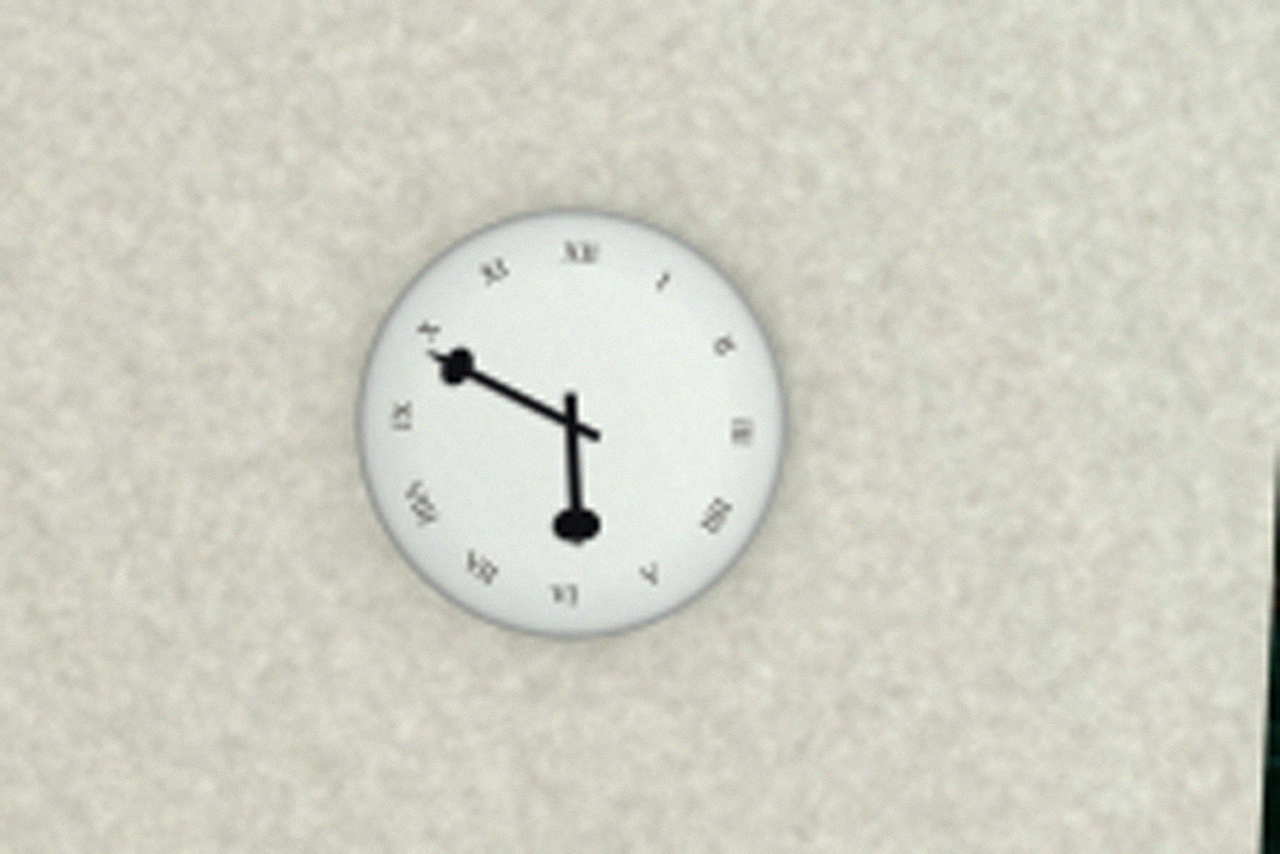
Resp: 5.49
